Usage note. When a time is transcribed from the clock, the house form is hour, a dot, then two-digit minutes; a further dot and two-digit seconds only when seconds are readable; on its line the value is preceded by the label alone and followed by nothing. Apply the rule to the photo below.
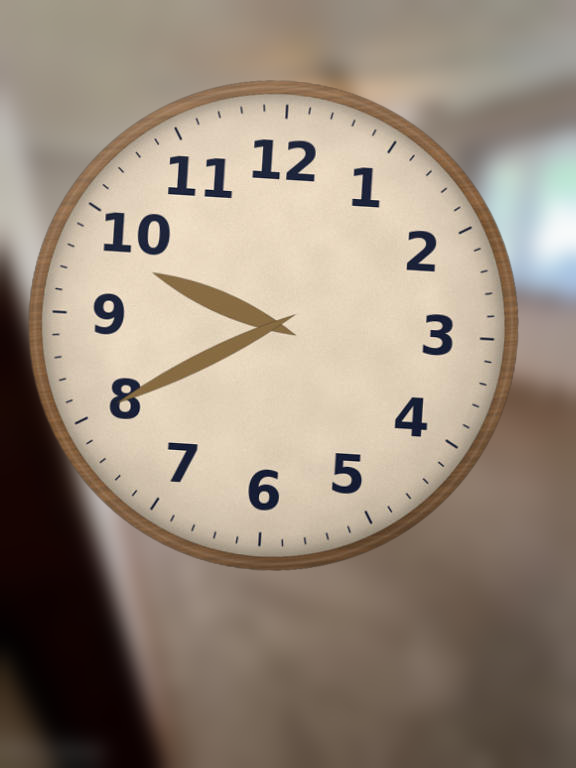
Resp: 9.40
